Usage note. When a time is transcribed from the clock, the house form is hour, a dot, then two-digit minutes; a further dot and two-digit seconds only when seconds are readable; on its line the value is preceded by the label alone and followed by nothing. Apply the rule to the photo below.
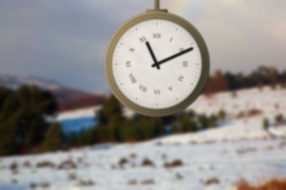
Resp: 11.11
